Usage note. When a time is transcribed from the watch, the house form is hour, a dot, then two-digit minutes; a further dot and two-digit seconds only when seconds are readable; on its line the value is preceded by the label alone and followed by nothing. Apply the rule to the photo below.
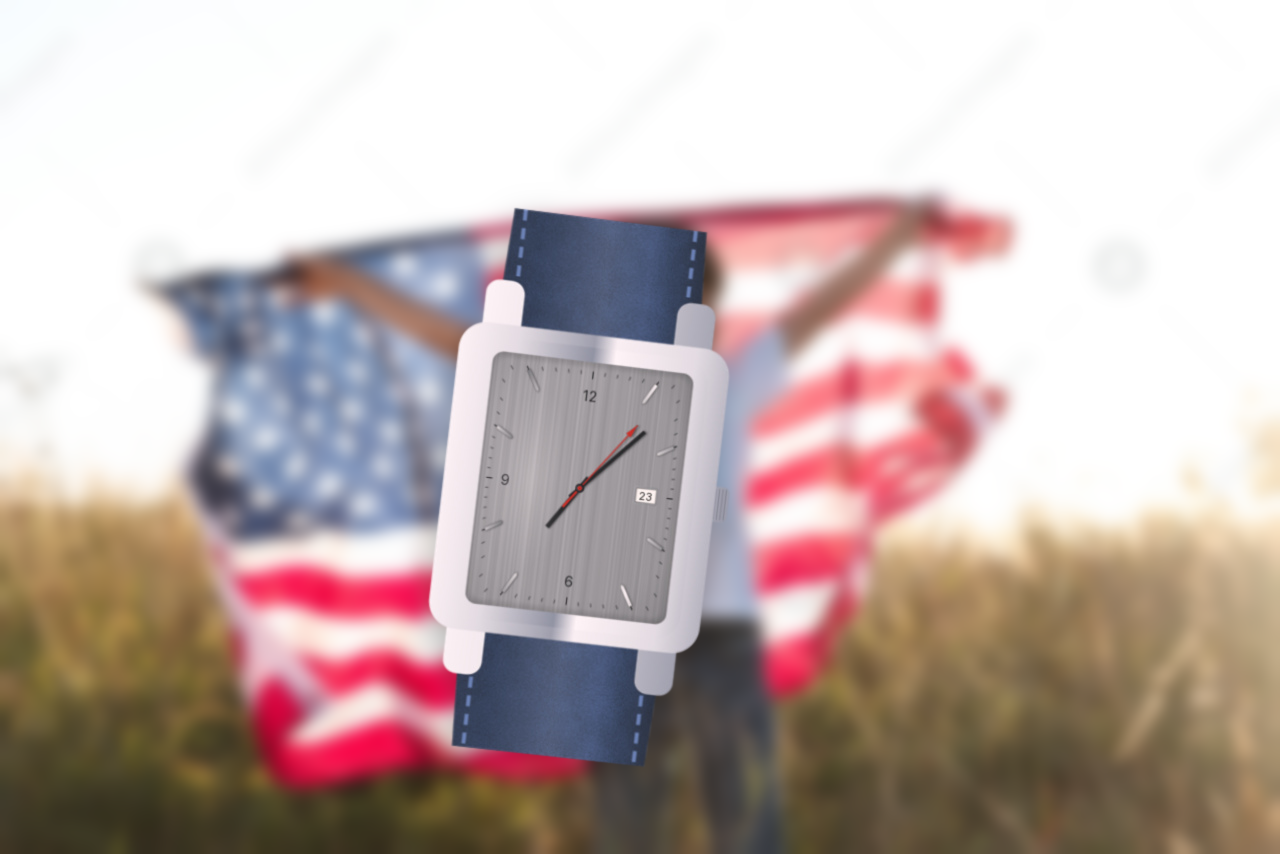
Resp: 7.07.06
